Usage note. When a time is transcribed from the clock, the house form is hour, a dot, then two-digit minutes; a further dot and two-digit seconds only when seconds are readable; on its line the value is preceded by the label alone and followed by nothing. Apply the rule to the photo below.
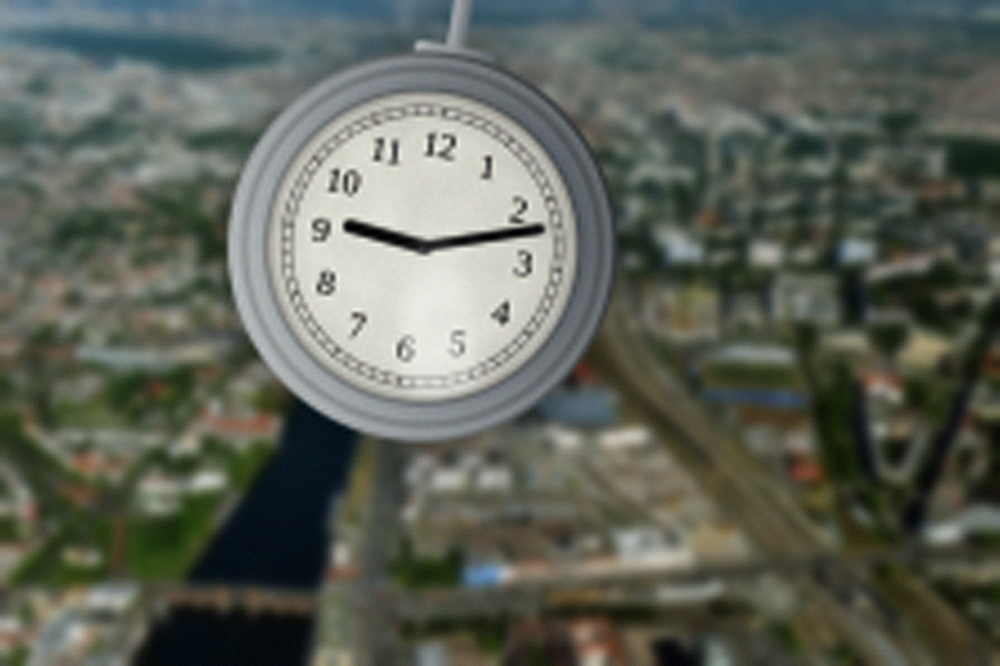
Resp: 9.12
